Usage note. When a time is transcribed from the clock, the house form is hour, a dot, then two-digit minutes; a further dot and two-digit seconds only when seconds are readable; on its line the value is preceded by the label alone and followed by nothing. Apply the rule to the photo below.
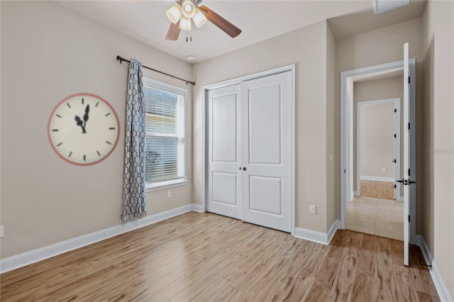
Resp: 11.02
